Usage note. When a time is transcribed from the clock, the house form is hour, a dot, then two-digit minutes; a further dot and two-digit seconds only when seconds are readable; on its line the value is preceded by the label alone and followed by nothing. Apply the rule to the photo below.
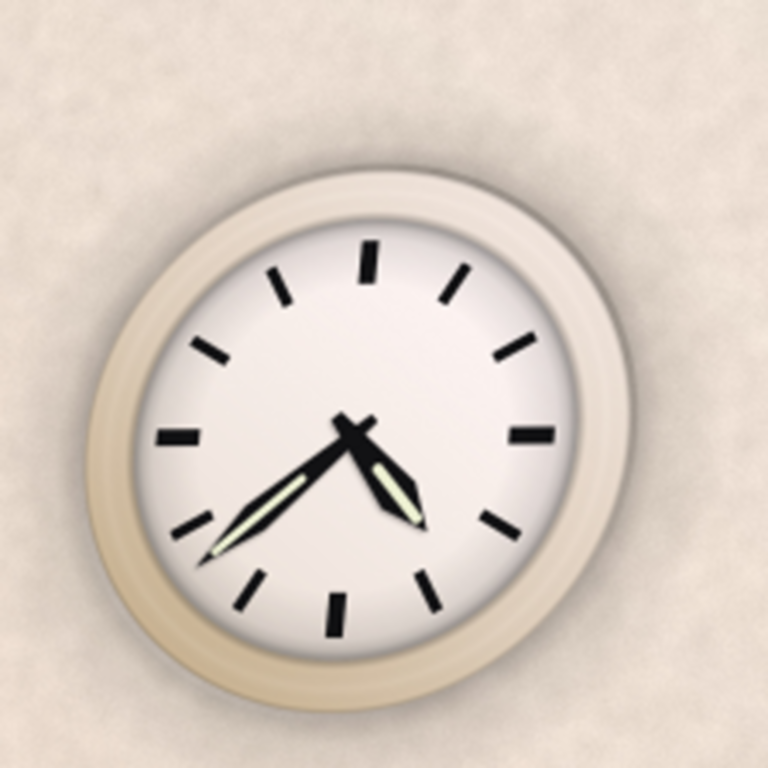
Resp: 4.38
